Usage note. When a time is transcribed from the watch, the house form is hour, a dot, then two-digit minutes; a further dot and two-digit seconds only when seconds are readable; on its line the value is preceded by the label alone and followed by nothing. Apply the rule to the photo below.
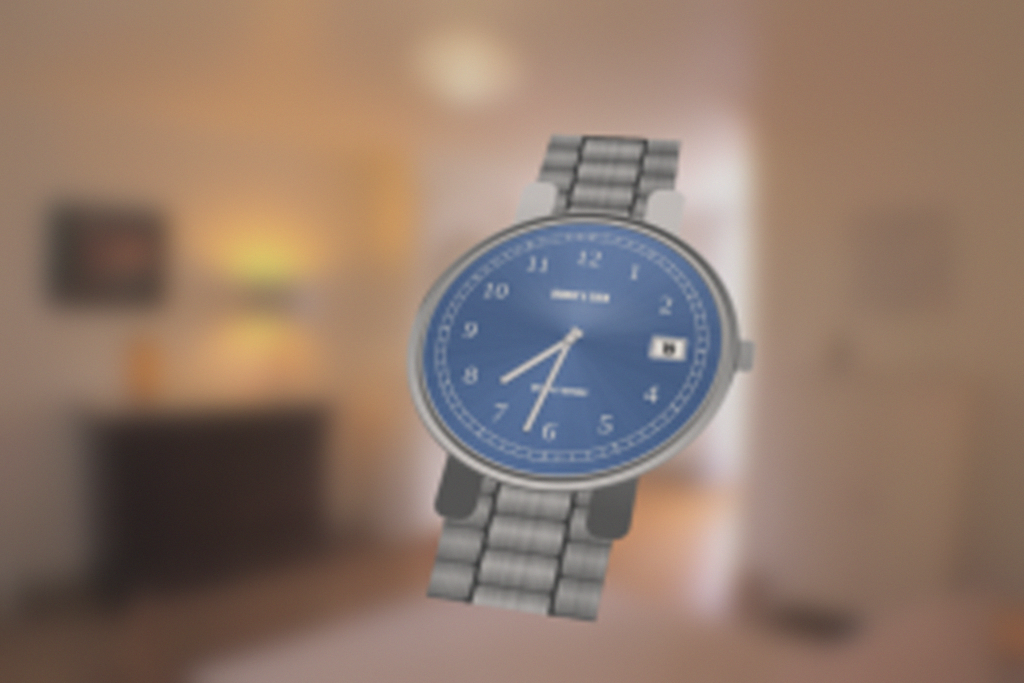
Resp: 7.32
